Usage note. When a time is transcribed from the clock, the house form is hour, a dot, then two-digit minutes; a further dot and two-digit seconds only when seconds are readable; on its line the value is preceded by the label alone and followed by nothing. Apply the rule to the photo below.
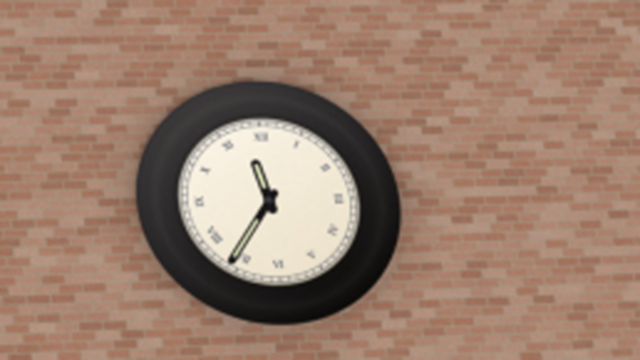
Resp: 11.36
